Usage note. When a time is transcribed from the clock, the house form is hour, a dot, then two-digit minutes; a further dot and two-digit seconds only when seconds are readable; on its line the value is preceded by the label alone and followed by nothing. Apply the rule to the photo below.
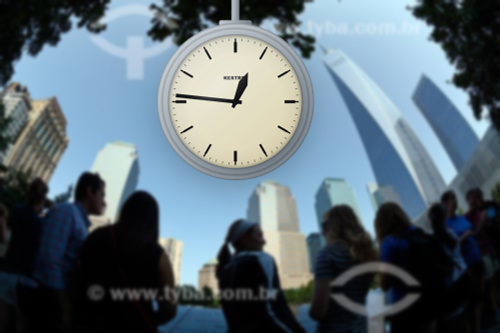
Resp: 12.46
